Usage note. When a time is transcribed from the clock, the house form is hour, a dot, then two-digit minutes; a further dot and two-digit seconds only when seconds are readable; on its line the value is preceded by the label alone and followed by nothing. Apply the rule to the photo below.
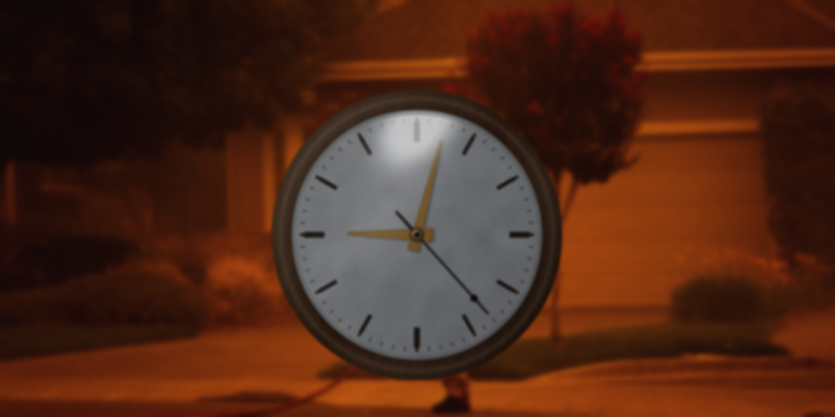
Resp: 9.02.23
